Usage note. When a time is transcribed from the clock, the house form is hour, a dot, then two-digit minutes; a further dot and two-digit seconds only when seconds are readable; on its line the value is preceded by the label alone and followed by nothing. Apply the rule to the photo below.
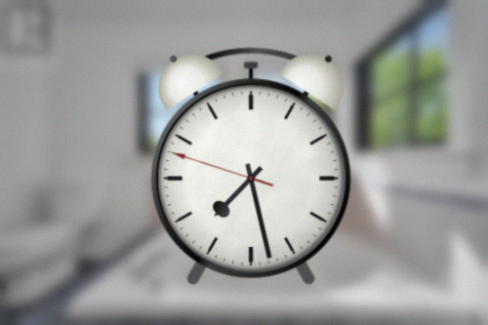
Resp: 7.27.48
